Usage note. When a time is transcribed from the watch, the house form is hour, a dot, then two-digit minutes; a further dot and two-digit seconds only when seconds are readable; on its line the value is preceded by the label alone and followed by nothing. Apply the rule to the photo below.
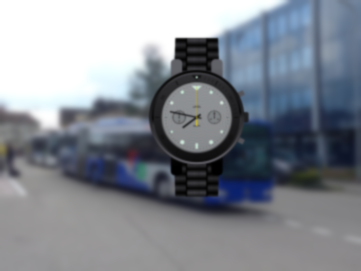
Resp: 7.47
